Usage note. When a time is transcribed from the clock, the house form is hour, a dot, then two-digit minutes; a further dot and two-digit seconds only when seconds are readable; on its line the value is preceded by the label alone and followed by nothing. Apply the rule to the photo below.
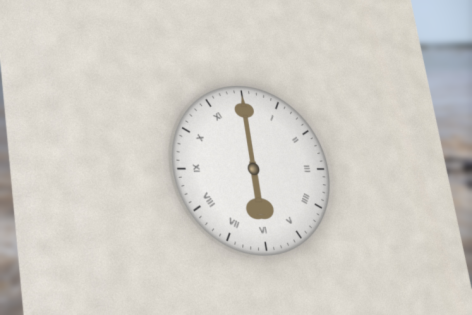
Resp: 6.00
